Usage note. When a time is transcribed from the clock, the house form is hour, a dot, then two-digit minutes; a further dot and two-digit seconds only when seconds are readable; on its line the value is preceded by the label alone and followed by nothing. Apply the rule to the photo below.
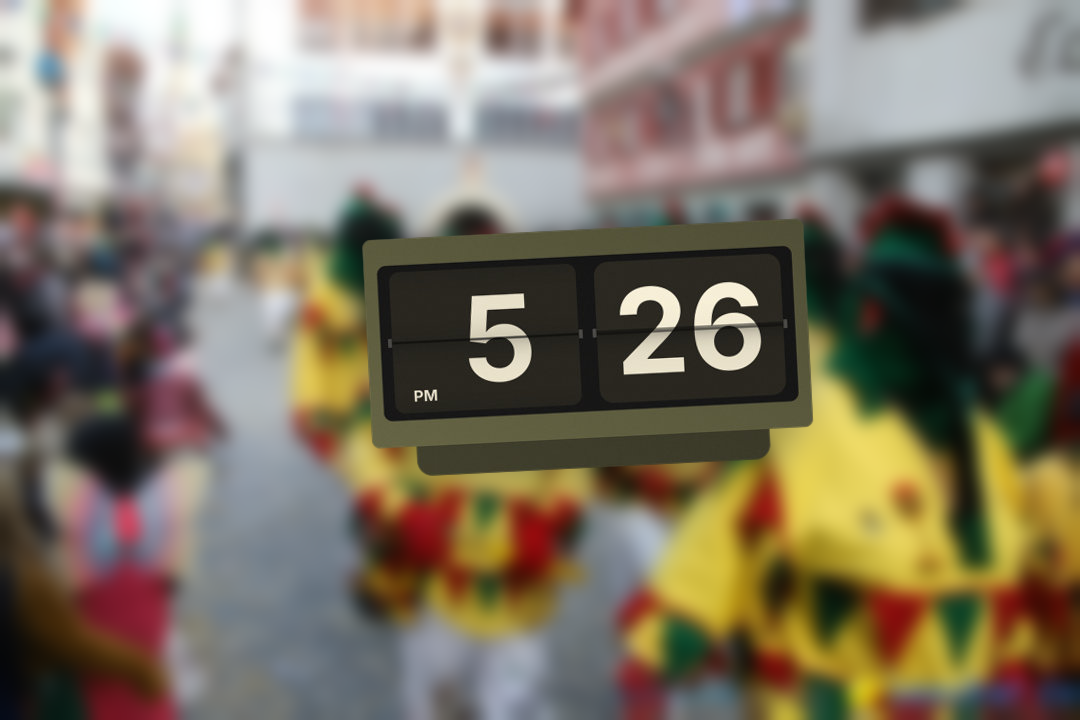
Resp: 5.26
